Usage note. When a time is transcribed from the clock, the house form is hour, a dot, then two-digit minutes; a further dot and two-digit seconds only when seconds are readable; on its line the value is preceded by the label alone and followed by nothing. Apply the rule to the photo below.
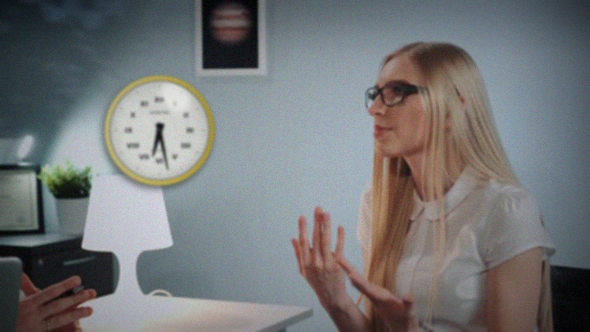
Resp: 6.28
